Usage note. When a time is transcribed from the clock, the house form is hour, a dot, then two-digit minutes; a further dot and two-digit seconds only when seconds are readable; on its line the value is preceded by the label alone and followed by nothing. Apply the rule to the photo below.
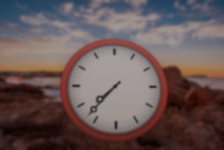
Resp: 7.37
